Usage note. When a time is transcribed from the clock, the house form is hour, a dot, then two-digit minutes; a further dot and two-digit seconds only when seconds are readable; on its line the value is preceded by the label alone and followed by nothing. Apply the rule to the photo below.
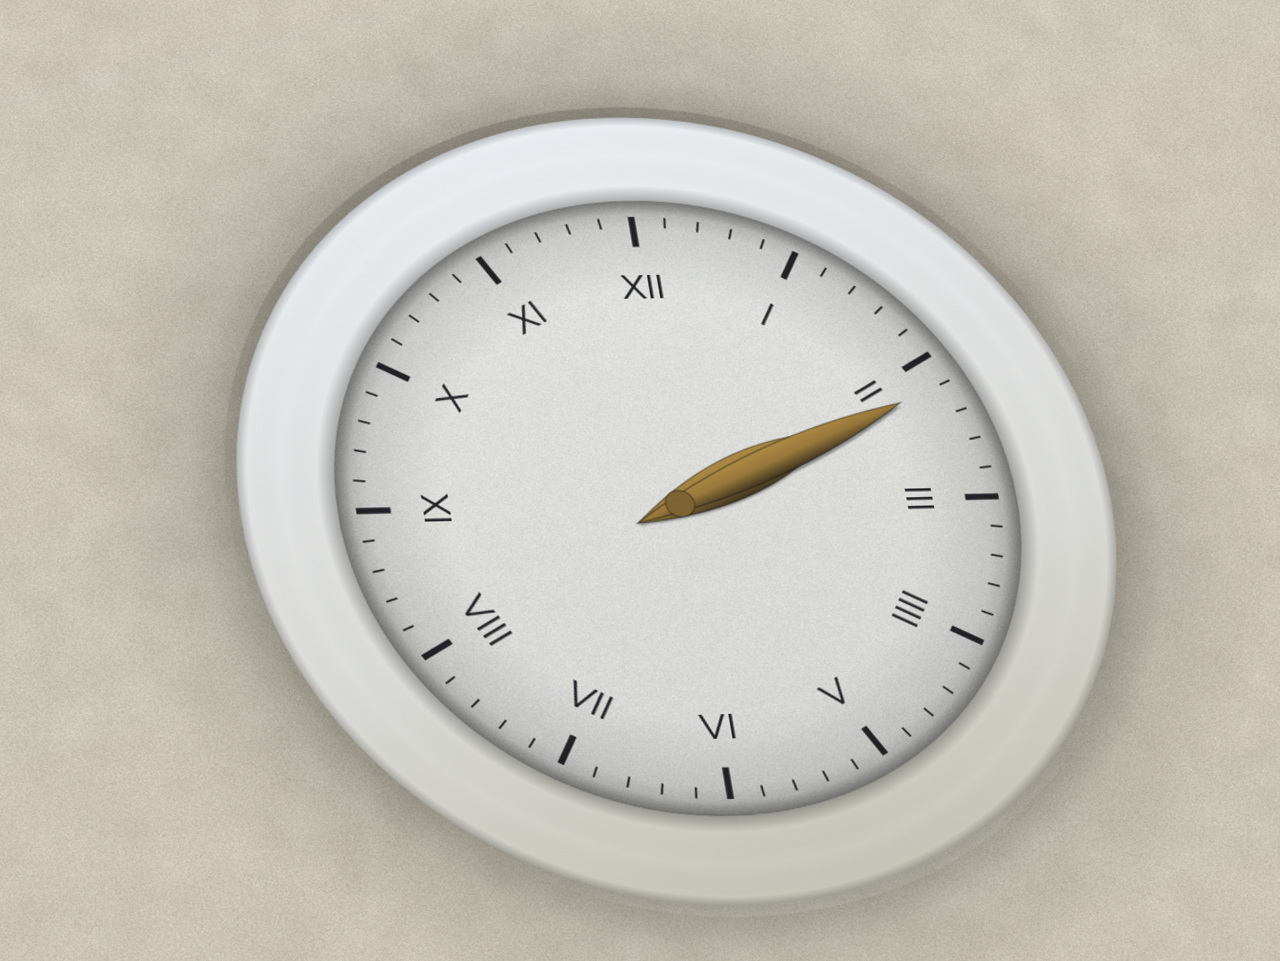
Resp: 2.11
